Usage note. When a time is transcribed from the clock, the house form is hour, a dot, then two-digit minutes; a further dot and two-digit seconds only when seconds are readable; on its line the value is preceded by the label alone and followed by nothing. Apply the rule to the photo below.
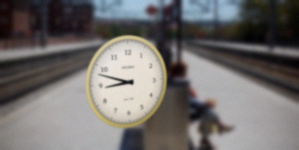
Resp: 8.48
